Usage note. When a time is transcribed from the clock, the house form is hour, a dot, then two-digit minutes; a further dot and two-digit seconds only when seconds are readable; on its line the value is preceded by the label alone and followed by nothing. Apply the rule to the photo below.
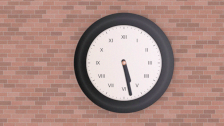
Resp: 5.28
